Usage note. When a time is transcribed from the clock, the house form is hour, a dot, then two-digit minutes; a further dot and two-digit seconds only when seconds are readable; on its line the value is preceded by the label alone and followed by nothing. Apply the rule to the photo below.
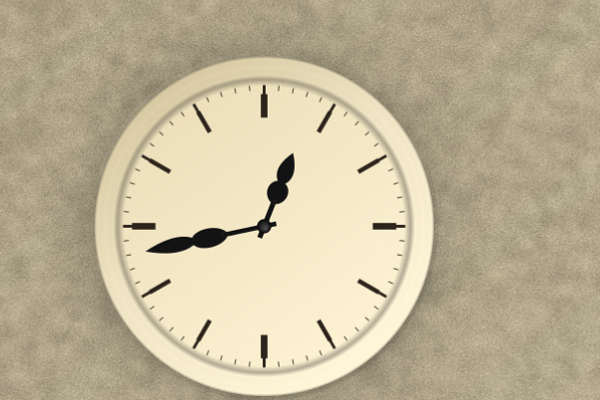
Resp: 12.43
